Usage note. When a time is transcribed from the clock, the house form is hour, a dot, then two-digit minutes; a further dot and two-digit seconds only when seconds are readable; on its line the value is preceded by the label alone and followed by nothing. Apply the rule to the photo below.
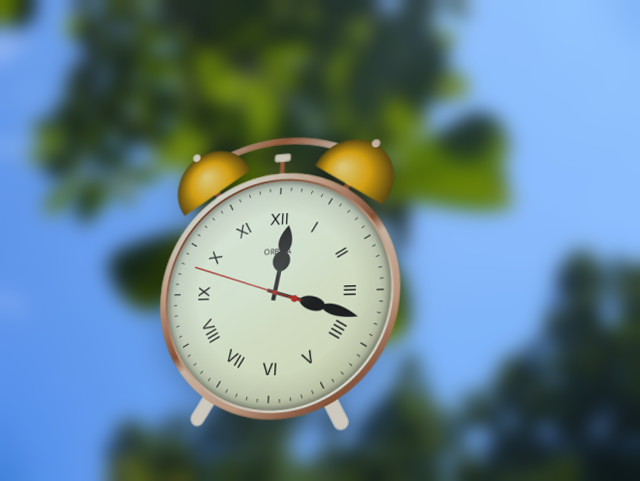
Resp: 12.17.48
